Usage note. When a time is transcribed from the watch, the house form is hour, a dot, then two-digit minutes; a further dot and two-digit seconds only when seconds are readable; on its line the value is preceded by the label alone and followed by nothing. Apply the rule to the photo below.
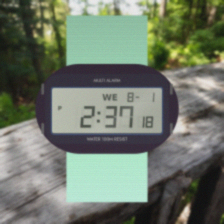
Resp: 2.37.18
